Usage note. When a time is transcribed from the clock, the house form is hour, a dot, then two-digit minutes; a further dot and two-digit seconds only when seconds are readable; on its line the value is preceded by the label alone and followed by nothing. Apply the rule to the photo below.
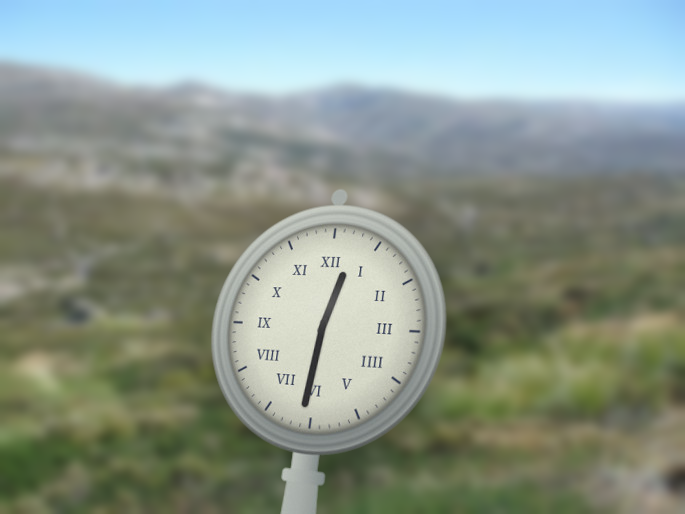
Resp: 12.31
